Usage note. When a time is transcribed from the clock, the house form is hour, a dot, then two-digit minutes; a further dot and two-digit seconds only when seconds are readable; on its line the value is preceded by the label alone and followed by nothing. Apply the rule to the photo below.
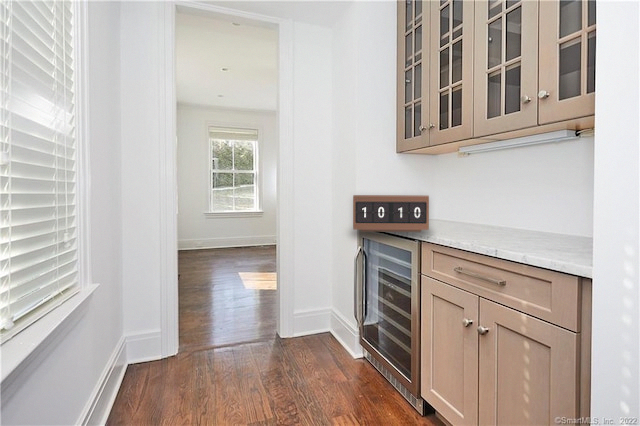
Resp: 10.10
